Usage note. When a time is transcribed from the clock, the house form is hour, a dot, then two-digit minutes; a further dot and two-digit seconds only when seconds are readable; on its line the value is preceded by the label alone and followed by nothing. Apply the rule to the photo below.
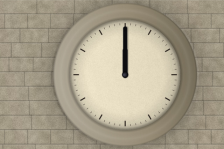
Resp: 12.00
